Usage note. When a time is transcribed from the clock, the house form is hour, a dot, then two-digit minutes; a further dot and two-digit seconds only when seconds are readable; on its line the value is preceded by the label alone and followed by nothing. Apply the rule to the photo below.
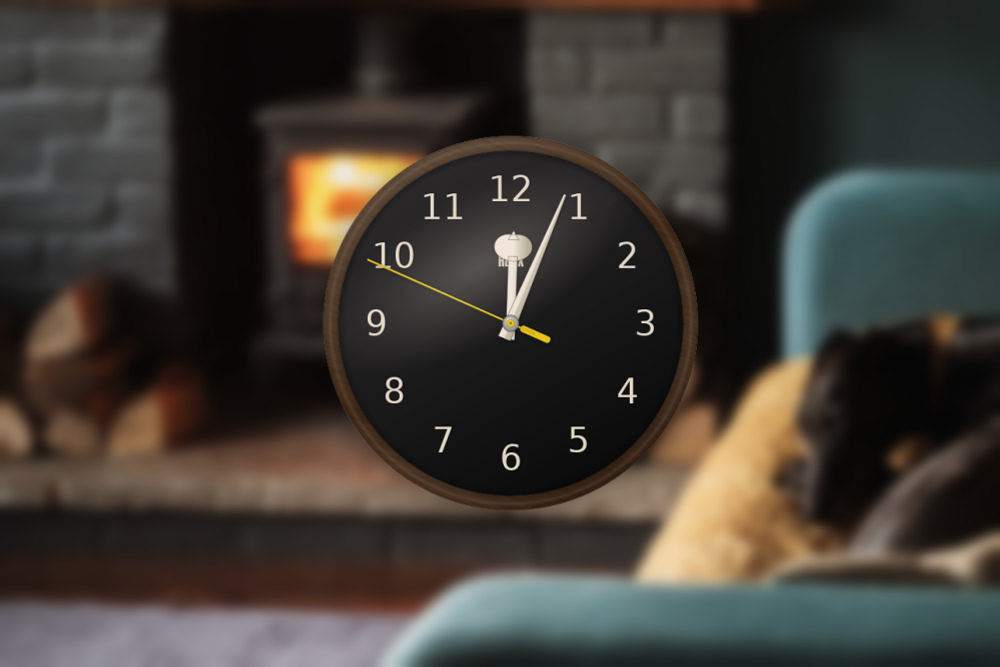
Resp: 12.03.49
